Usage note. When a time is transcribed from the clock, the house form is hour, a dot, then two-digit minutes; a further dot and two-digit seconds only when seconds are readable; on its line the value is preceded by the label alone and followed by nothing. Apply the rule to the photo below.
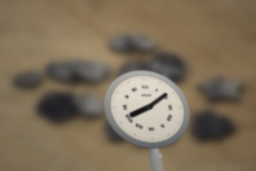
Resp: 8.09
